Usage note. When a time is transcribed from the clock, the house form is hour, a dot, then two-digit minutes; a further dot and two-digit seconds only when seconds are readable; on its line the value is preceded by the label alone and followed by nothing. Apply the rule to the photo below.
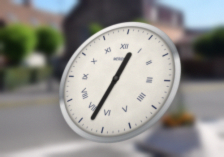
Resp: 12.33
